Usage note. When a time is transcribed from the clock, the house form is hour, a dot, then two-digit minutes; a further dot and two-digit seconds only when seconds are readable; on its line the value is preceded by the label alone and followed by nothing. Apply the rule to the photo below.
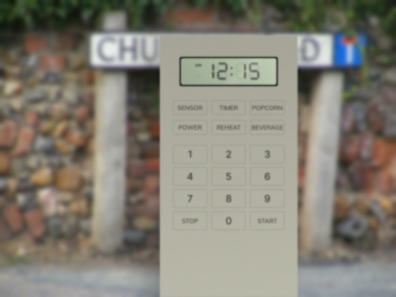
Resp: 12.15
